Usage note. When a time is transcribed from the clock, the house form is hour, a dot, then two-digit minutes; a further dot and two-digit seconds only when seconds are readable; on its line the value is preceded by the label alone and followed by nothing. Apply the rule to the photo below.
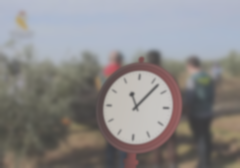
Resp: 11.07
